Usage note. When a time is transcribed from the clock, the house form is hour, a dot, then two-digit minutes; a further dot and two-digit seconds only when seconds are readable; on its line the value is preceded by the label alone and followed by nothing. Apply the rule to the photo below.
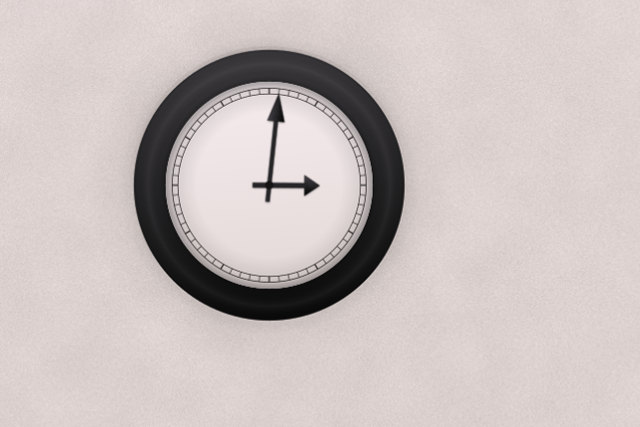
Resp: 3.01
